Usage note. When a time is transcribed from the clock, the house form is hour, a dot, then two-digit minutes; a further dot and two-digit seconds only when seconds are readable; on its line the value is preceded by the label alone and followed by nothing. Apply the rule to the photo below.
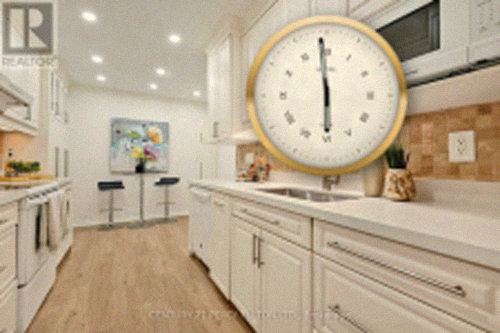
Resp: 5.59
